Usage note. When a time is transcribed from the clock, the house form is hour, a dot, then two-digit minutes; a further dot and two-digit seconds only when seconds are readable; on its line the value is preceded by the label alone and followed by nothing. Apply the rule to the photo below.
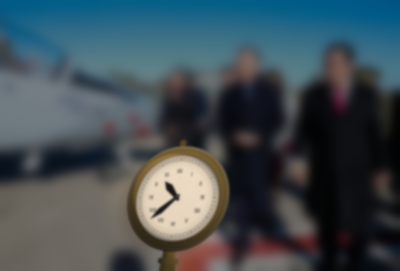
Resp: 10.38
